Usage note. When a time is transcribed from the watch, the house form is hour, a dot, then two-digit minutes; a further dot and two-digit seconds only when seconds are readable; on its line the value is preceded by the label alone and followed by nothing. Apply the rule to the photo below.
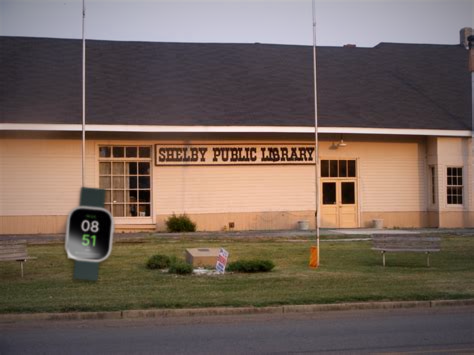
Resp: 8.51
